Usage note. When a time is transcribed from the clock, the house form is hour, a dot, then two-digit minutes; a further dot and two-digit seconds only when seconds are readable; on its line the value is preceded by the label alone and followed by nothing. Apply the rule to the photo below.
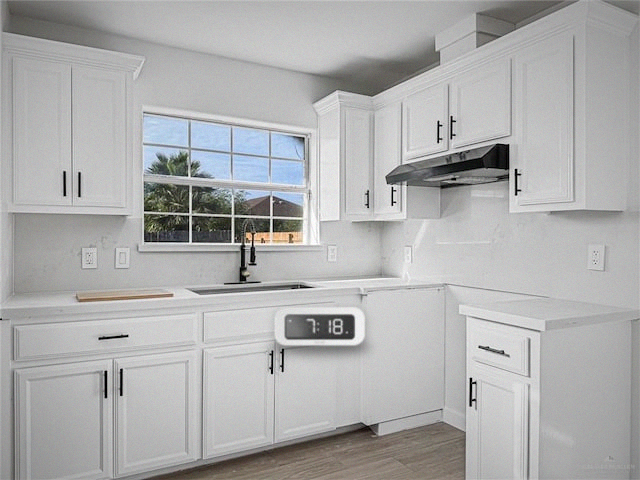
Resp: 7.18
